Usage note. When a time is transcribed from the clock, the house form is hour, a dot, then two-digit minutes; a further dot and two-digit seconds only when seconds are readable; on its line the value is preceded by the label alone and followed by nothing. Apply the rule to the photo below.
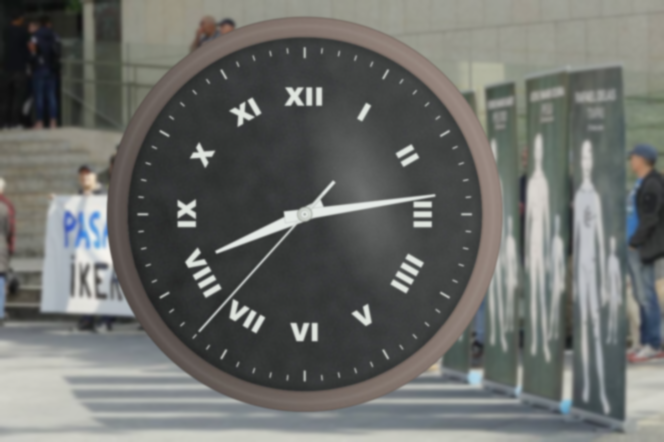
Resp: 8.13.37
